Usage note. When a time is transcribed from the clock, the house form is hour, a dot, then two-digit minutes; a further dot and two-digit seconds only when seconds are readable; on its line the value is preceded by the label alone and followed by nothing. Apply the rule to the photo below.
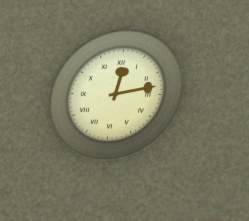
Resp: 12.13
